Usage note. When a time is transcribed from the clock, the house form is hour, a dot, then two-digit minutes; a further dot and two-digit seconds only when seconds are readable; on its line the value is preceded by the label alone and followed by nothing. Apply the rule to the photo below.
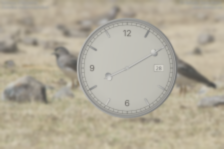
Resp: 8.10
